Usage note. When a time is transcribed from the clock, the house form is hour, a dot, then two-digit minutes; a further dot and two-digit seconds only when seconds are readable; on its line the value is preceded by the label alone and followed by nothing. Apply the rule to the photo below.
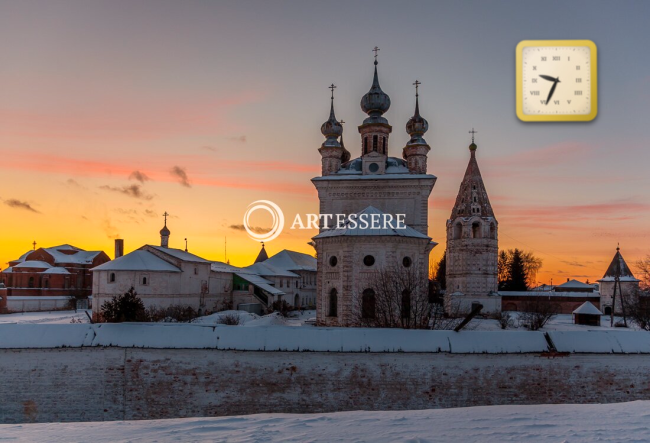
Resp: 9.34
